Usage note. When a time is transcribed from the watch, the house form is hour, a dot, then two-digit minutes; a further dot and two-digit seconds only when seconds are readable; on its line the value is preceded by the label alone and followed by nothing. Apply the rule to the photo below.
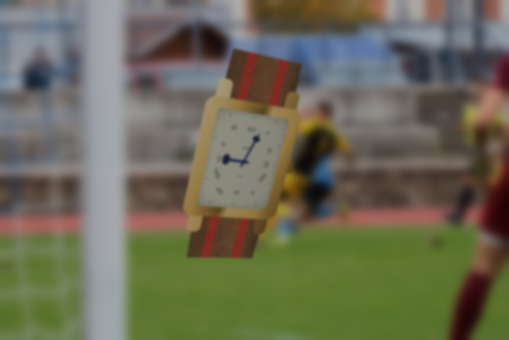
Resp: 9.03
